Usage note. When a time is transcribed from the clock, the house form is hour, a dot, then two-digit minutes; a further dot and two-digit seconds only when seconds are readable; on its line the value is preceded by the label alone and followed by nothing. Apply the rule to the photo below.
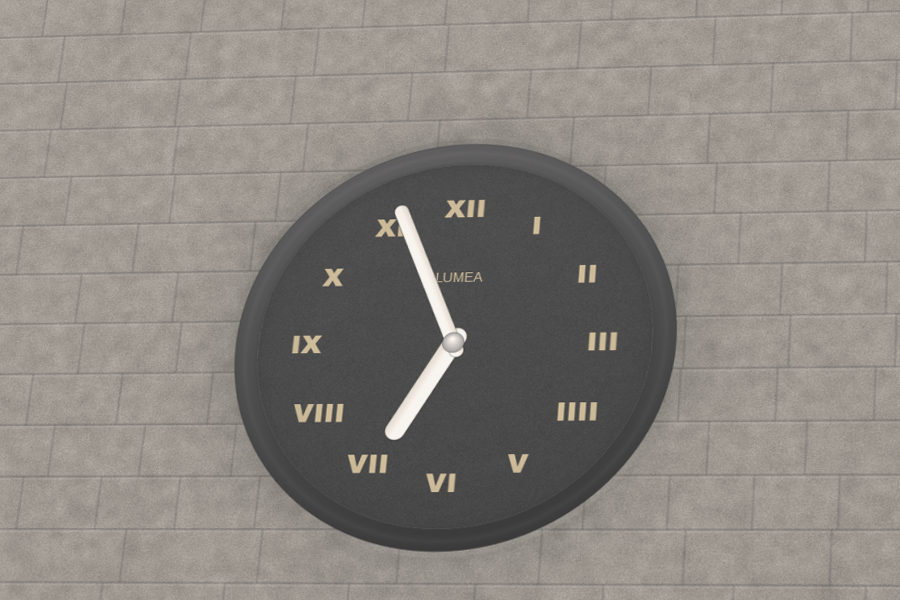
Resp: 6.56
